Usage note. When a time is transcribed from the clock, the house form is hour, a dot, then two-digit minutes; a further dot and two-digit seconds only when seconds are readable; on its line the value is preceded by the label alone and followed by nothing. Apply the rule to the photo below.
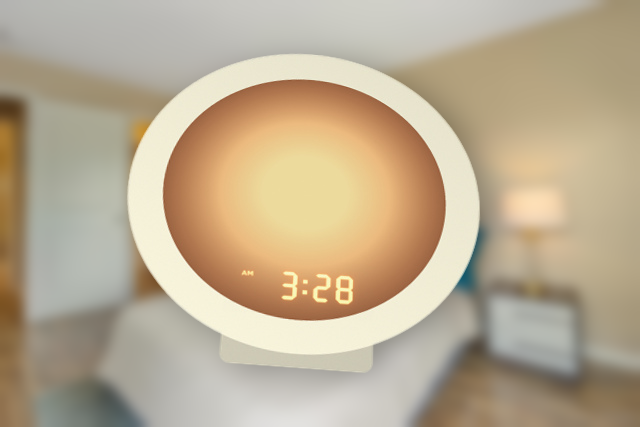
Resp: 3.28
